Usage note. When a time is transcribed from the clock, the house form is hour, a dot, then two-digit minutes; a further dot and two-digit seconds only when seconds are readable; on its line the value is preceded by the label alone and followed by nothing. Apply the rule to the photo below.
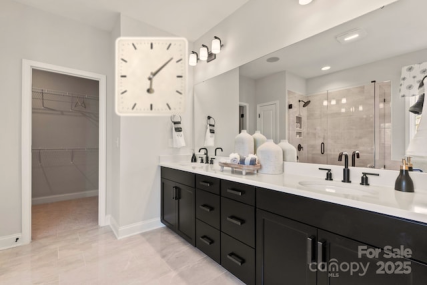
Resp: 6.08
